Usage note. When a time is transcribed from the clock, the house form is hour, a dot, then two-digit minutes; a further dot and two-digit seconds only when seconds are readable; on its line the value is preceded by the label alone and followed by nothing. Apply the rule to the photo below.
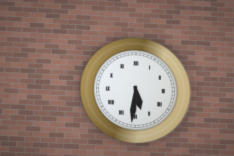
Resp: 5.31
